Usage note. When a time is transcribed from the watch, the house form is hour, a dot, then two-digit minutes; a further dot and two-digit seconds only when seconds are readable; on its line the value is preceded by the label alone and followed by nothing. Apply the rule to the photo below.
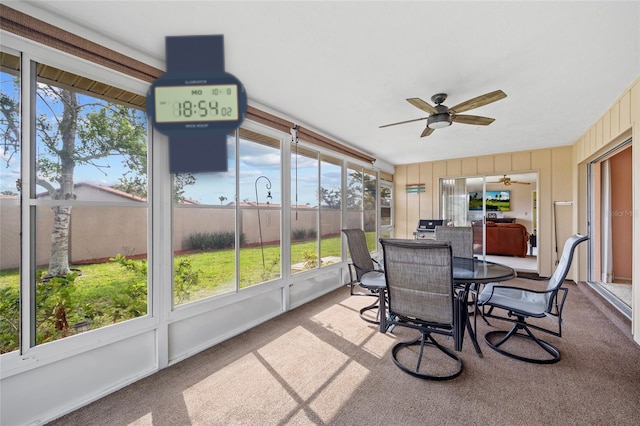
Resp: 18.54
